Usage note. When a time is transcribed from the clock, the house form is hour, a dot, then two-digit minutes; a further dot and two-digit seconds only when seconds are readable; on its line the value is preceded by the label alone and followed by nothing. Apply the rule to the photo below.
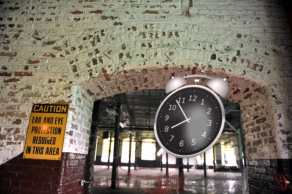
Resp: 7.53
